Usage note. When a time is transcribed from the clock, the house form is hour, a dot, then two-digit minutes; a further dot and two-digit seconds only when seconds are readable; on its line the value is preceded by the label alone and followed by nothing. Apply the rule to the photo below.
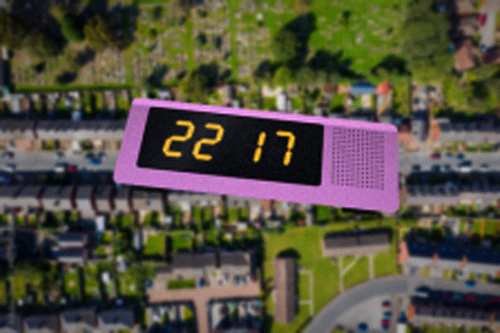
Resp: 22.17
